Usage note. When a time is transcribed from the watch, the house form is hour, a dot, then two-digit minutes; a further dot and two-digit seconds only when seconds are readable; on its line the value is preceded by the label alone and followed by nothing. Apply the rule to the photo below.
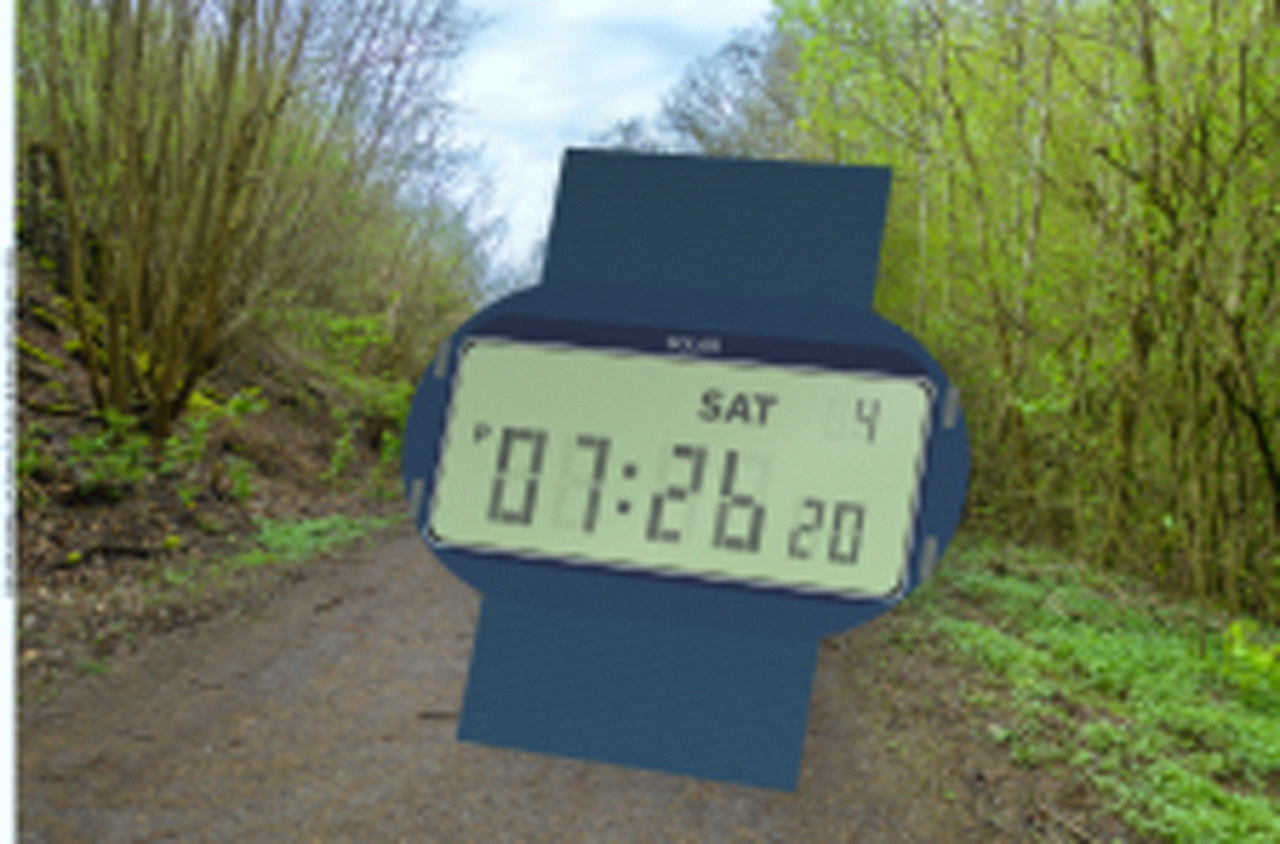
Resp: 7.26.20
